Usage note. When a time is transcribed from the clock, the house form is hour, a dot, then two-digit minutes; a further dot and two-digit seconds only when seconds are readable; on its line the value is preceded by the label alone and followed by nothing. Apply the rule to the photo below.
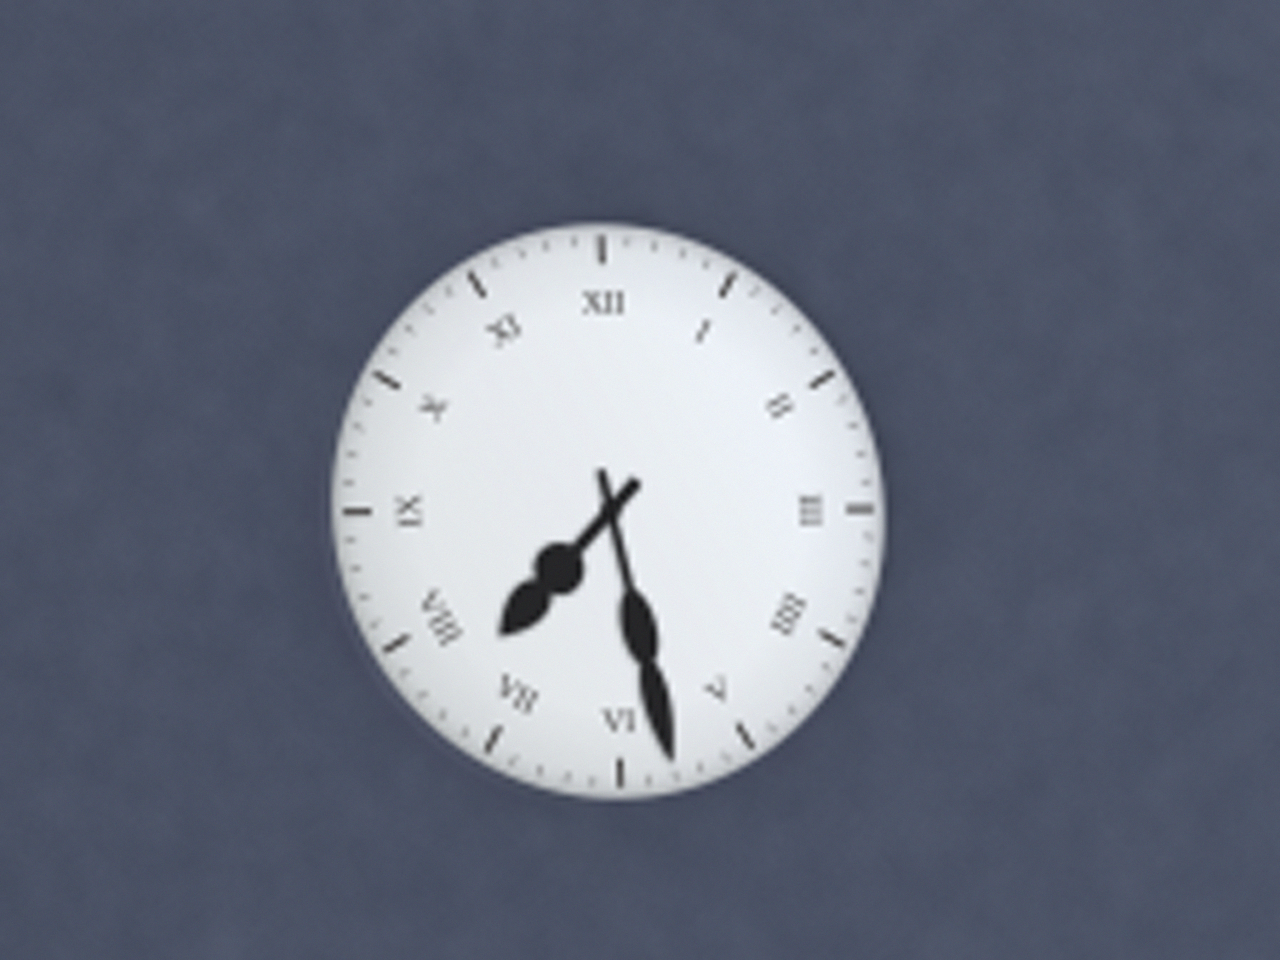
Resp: 7.28
